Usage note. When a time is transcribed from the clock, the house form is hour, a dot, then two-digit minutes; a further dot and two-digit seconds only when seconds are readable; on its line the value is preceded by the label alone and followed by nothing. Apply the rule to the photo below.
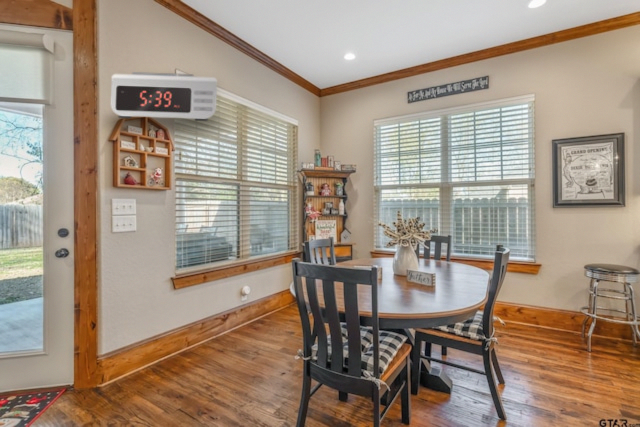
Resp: 5.39
